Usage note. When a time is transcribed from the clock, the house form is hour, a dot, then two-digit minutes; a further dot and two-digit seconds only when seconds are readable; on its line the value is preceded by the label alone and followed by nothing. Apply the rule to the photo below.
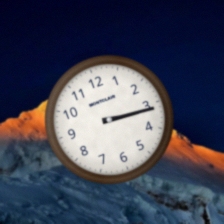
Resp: 3.16
